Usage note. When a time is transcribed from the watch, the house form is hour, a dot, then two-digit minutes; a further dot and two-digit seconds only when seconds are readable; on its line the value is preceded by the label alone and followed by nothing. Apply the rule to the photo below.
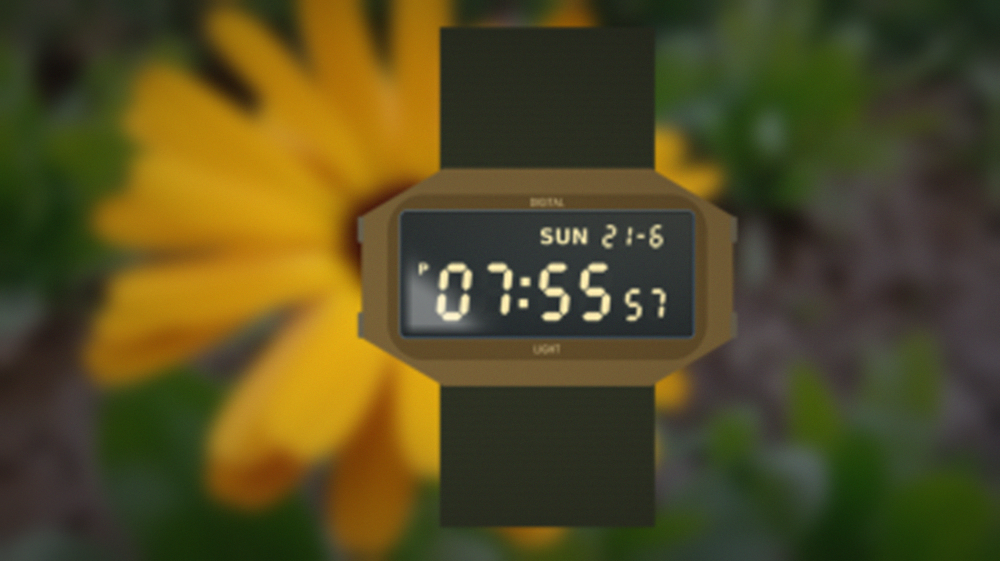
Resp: 7.55.57
